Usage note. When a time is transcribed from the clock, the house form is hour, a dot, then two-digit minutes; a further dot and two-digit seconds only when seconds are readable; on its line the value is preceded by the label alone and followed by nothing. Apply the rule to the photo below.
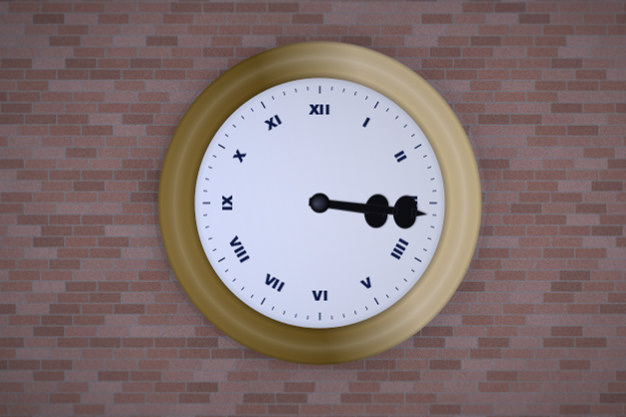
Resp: 3.16
